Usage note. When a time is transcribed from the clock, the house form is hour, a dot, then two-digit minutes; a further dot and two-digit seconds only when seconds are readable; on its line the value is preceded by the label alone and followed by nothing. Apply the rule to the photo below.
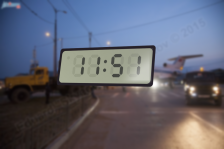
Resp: 11.51
